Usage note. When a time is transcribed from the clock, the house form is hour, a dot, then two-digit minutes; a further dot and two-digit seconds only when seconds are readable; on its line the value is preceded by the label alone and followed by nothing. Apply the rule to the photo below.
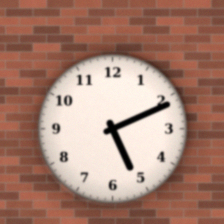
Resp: 5.11
